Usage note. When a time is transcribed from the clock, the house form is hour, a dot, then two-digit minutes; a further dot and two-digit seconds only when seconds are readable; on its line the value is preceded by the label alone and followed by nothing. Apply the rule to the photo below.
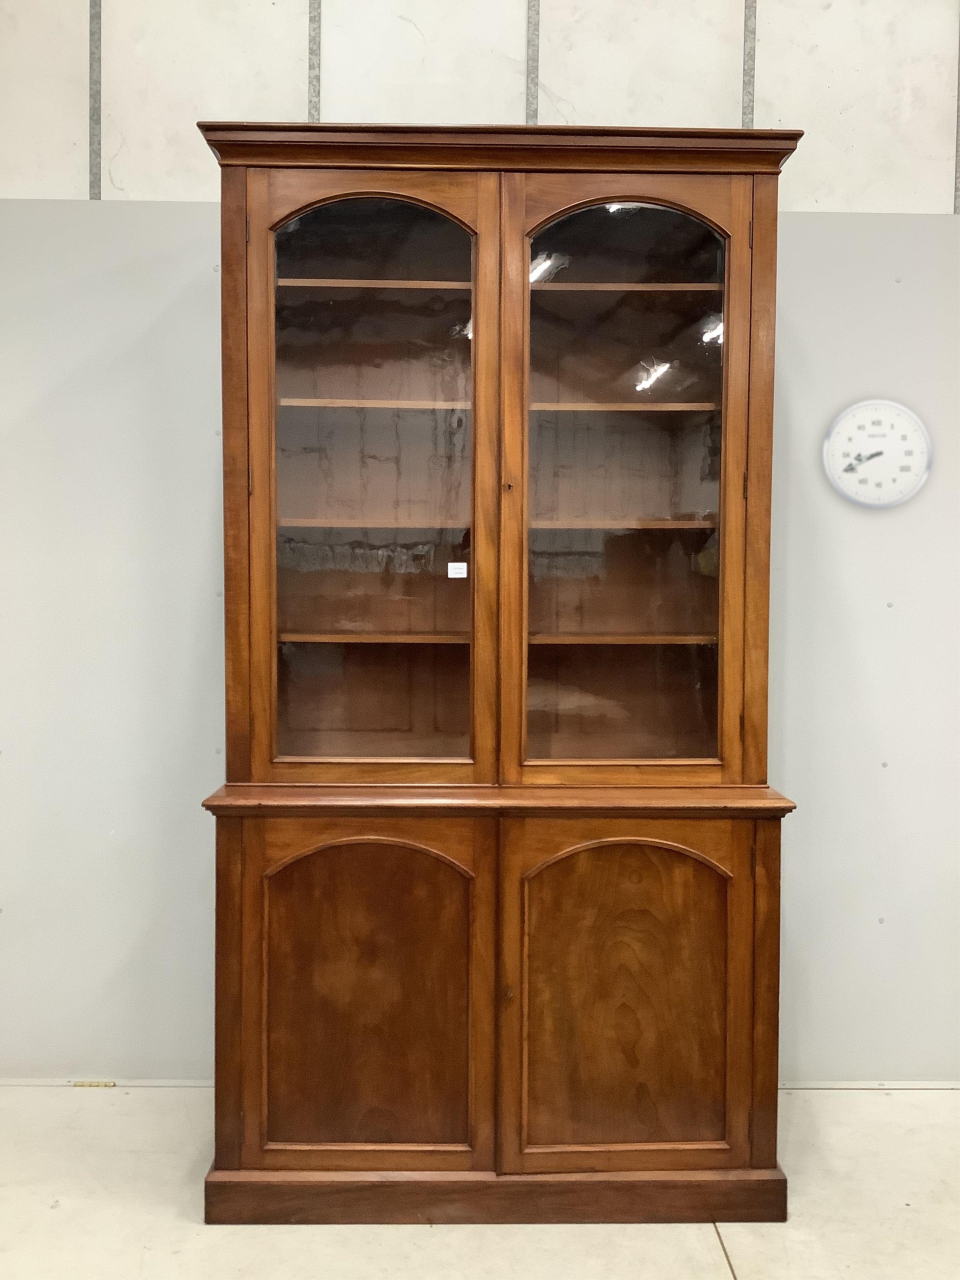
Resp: 8.41
